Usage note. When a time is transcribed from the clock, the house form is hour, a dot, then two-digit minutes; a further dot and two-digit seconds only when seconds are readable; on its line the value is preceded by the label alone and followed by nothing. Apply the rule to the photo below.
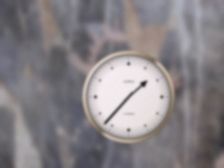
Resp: 1.37
